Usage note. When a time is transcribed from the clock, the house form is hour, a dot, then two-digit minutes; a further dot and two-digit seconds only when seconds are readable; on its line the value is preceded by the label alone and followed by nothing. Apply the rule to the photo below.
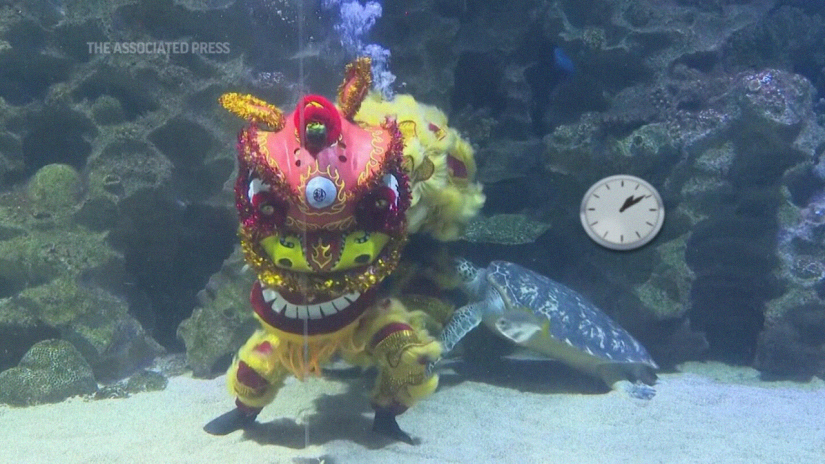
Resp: 1.09
